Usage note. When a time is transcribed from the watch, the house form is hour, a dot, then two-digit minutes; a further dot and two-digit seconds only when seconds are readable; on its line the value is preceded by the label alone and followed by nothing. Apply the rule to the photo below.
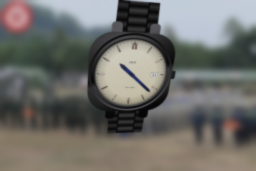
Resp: 10.22
